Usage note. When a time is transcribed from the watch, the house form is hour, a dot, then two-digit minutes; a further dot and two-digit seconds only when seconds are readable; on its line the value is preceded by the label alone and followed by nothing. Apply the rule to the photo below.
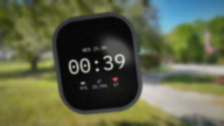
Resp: 0.39
